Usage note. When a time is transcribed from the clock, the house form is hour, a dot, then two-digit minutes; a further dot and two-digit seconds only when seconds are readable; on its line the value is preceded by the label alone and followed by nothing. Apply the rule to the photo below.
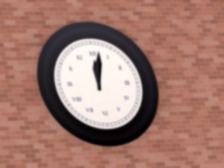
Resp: 12.02
